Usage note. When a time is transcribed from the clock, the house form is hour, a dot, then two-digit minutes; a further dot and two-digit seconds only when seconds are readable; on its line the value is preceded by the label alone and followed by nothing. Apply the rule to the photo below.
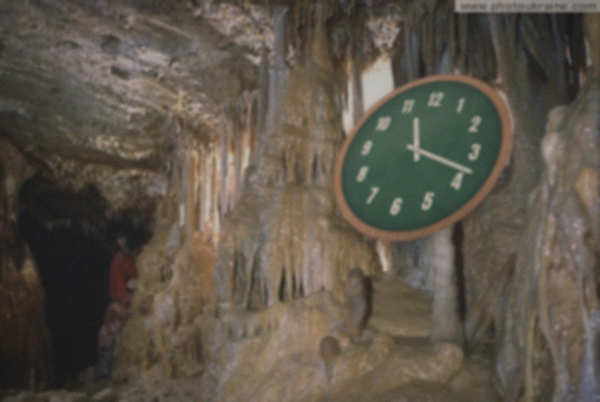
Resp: 11.18
